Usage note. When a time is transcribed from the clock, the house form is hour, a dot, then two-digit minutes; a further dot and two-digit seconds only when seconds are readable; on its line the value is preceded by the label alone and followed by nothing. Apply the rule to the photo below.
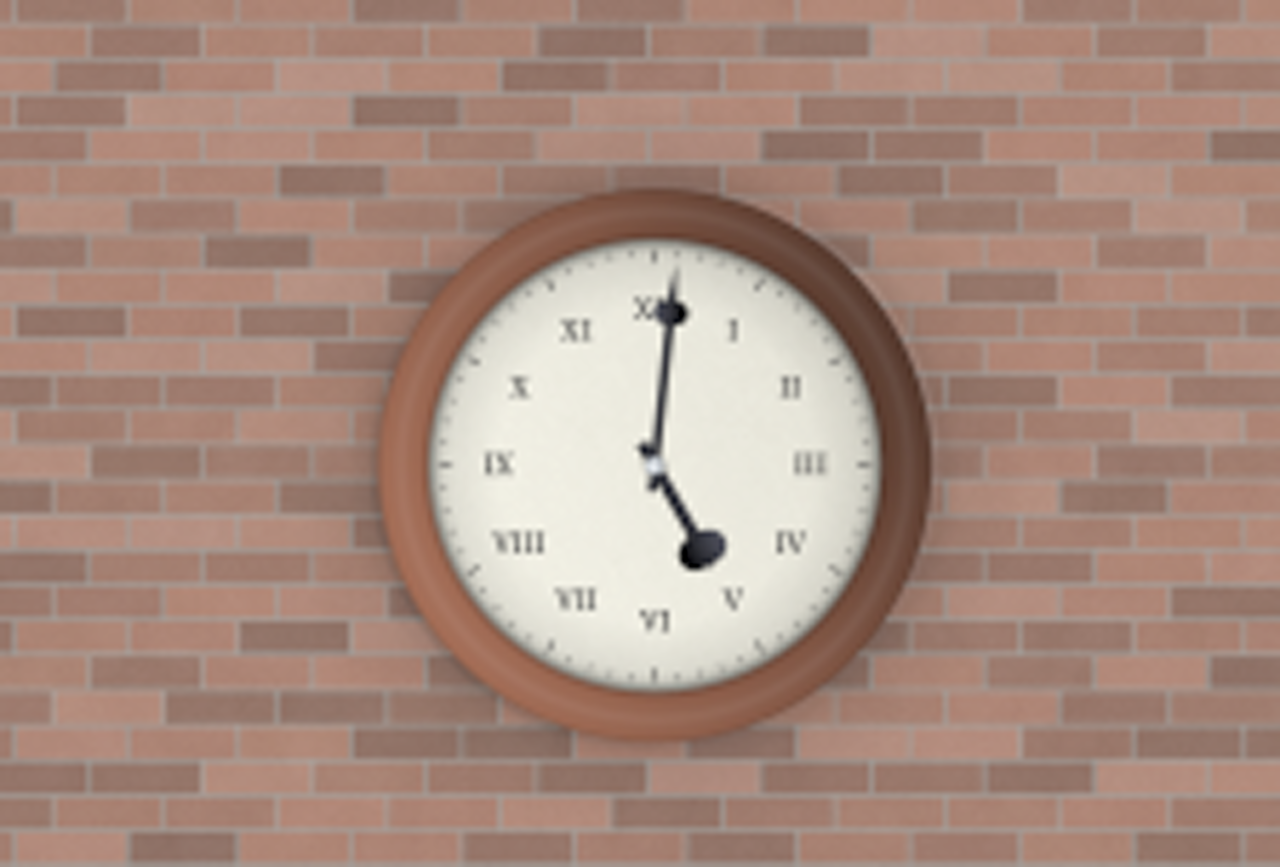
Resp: 5.01
